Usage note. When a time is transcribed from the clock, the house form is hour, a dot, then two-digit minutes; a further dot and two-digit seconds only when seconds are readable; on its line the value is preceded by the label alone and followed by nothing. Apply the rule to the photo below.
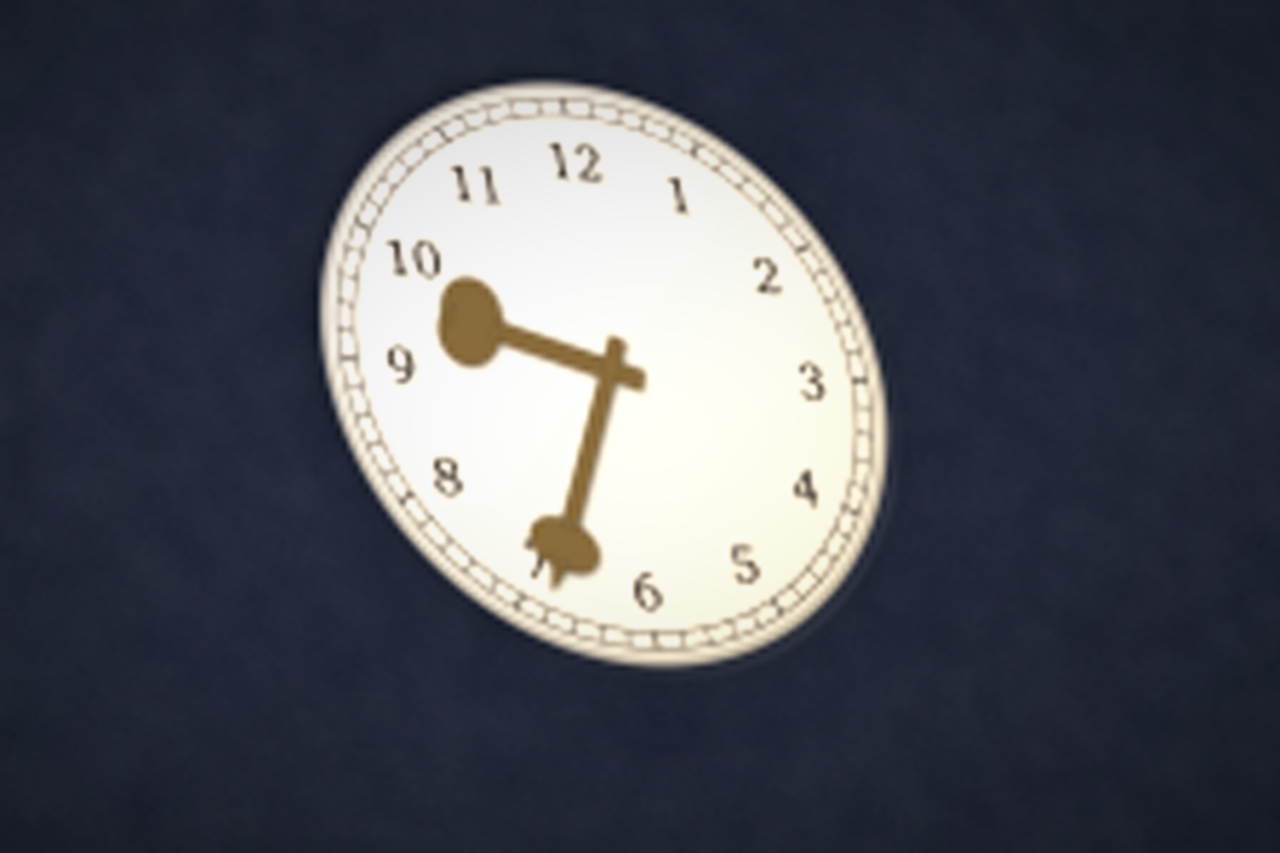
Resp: 9.34
